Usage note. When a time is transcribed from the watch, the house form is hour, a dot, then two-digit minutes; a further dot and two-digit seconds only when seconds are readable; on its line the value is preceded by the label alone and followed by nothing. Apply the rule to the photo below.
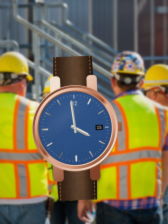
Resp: 3.59
